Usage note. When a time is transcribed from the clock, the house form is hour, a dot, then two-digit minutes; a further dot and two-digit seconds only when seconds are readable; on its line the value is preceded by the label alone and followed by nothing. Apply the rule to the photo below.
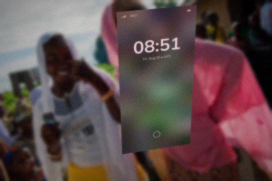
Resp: 8.51
